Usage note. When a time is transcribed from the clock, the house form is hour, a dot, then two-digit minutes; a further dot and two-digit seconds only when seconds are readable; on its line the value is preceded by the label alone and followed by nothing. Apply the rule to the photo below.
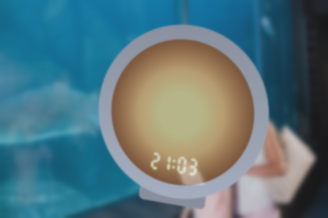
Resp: 21.03
